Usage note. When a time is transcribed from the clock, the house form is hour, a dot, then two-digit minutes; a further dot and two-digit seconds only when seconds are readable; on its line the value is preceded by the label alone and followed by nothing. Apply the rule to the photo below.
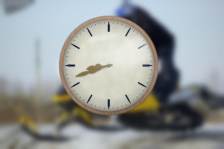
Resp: 8.42
